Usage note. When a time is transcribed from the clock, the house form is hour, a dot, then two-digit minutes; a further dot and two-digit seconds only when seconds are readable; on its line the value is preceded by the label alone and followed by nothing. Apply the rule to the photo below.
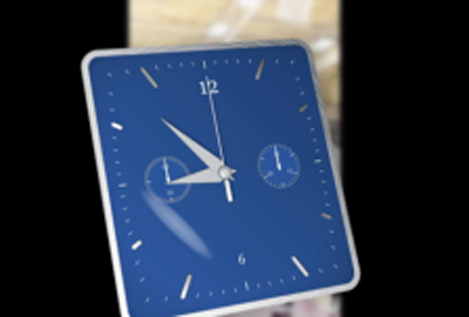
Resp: 8.53
